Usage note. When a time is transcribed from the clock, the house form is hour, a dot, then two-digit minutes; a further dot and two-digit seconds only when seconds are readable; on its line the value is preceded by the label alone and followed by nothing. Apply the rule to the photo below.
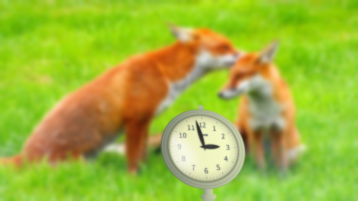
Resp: 2.58
